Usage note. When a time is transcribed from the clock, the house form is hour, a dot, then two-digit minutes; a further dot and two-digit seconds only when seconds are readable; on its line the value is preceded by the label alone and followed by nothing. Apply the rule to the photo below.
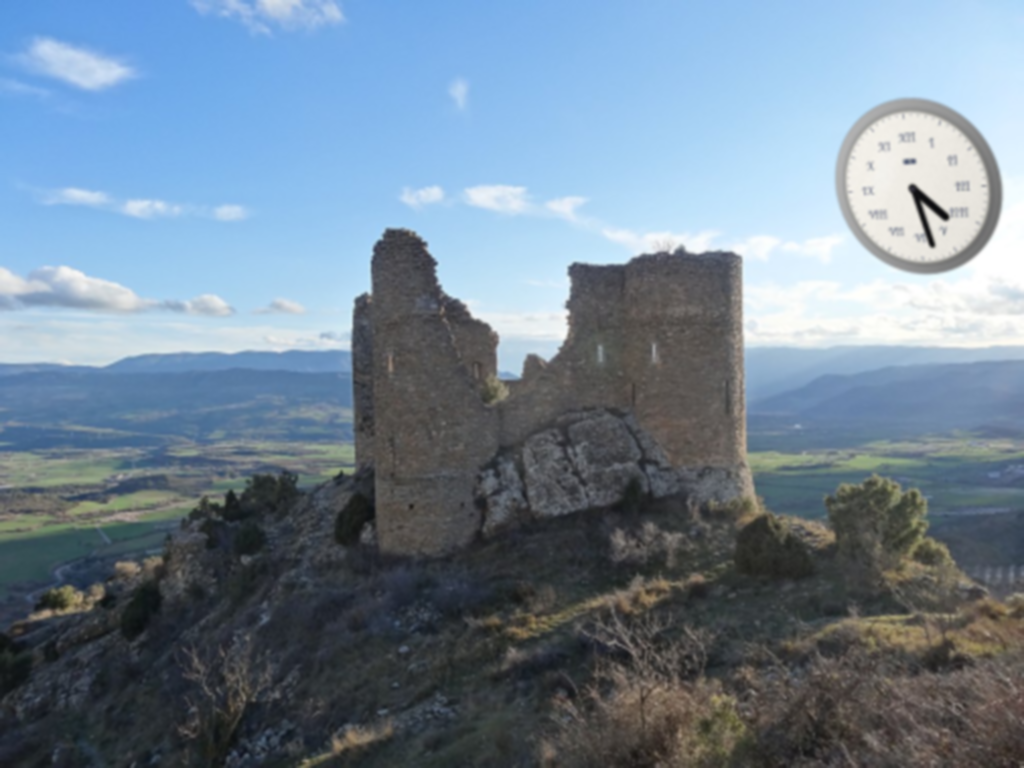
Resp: 4.28
